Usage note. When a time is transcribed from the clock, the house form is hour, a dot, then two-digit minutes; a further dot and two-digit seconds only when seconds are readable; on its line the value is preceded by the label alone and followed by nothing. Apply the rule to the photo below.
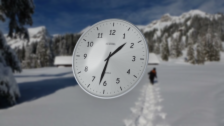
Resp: 1.32
